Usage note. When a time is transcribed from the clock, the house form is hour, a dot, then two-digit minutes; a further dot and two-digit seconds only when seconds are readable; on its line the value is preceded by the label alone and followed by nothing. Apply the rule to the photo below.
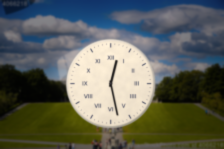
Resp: 12.28
